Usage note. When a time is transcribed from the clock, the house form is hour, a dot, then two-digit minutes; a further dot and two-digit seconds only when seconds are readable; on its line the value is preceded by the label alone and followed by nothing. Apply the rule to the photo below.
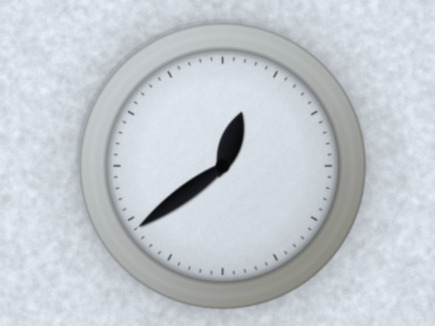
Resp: 12.39
